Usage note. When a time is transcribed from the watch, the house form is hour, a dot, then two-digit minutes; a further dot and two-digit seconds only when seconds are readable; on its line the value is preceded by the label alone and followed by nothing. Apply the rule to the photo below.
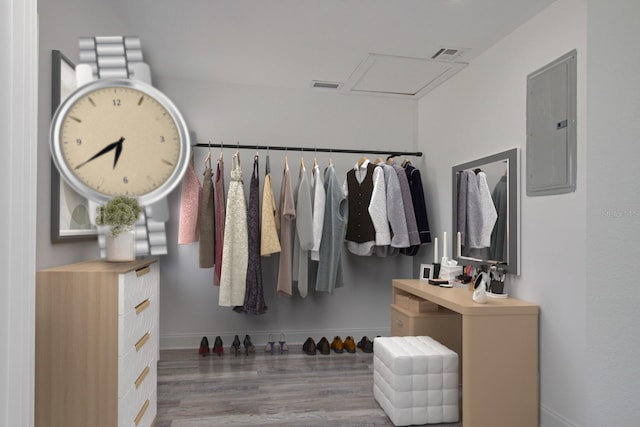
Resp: 6.40
